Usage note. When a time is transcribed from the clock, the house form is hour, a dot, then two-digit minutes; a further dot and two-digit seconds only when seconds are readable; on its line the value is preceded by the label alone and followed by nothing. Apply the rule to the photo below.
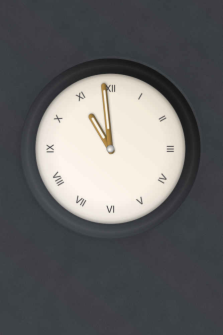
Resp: 10.59
